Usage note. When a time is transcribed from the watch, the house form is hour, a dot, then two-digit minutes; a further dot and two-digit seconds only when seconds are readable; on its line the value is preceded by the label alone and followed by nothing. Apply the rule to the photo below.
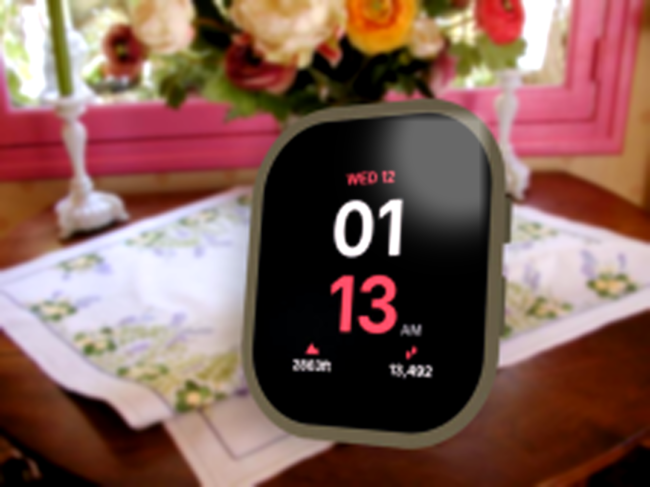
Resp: 1.13
